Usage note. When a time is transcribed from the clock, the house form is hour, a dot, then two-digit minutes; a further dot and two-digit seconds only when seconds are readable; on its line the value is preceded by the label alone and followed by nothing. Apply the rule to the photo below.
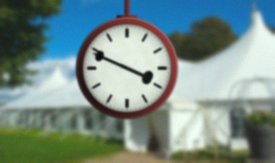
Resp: 3.49
